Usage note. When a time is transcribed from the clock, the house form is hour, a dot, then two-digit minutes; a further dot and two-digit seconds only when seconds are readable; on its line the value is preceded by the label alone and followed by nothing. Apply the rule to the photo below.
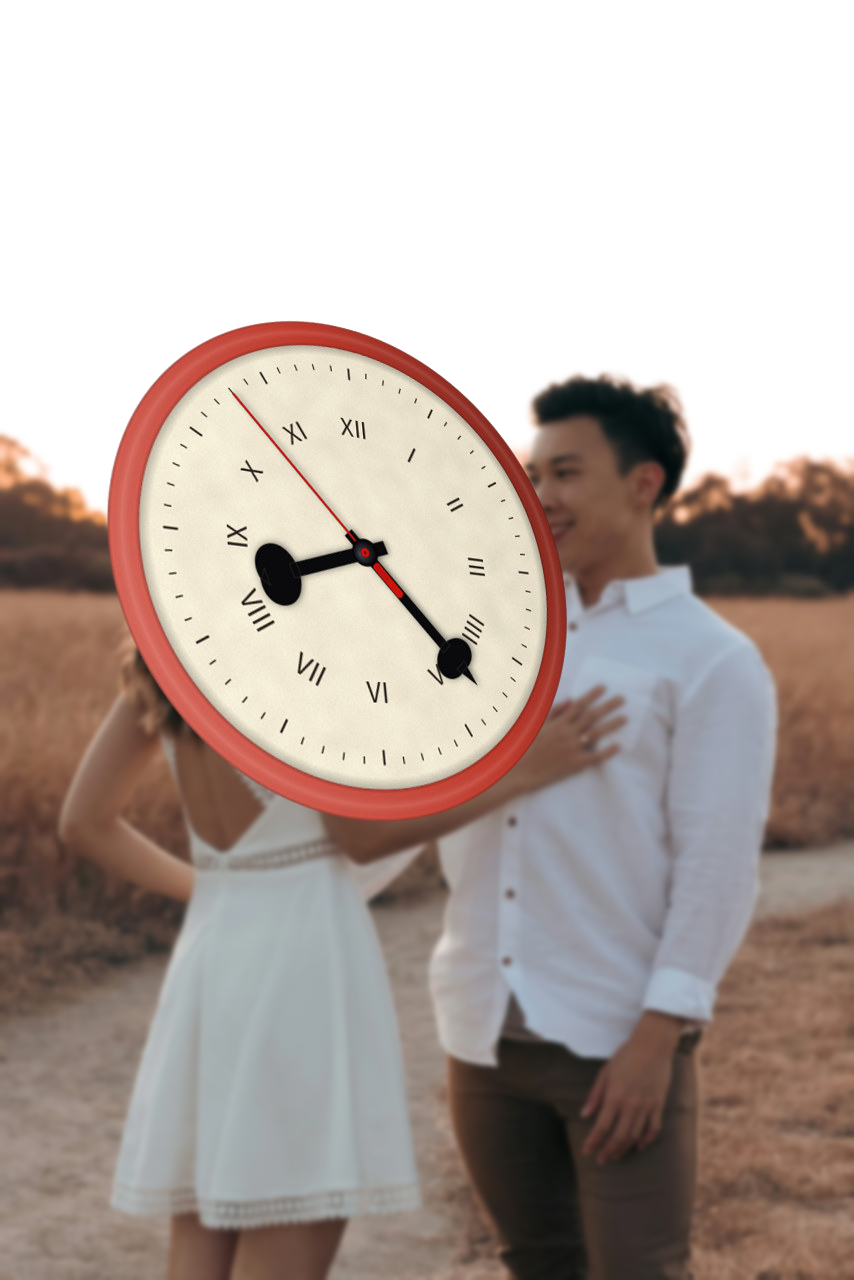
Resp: 8.22.53
